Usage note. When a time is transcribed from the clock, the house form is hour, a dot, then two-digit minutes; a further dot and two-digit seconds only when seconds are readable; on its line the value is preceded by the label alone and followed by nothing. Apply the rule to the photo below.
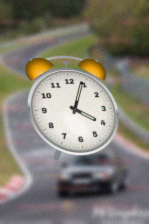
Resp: 4.04
